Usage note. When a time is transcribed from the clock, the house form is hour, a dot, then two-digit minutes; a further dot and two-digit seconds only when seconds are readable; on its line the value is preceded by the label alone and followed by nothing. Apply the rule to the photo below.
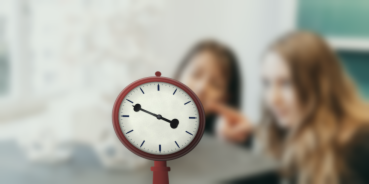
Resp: 3.49
